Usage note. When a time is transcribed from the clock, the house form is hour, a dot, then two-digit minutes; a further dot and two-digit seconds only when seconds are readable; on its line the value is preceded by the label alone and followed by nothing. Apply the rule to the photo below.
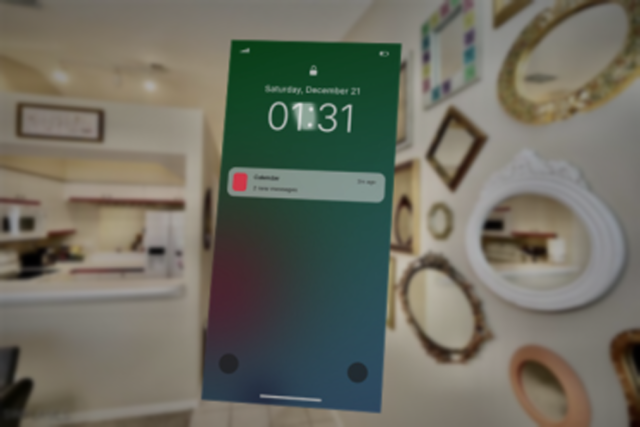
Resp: 1.31
